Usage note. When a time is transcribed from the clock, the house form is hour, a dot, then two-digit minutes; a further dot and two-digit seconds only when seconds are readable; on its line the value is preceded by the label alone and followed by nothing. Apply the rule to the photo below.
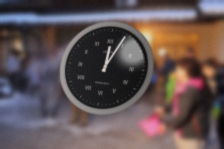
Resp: 12.04
